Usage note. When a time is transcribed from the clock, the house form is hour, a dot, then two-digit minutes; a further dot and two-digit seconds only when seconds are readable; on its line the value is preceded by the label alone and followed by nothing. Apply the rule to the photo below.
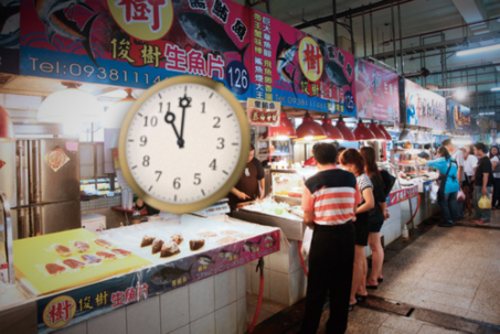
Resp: 11.00
